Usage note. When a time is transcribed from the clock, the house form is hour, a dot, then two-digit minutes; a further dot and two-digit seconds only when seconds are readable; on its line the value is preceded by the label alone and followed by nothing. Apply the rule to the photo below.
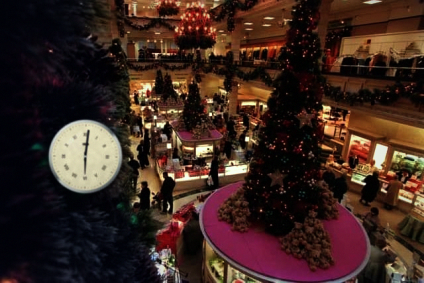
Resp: 6.01
